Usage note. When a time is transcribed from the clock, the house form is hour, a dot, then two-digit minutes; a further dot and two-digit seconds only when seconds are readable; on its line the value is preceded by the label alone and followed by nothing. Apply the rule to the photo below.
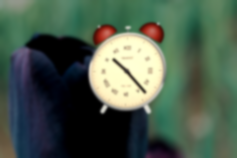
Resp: 10.23
